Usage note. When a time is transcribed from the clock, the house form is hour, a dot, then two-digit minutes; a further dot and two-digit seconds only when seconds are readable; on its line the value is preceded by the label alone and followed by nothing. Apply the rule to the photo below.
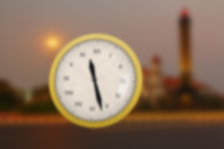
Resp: 11.27
